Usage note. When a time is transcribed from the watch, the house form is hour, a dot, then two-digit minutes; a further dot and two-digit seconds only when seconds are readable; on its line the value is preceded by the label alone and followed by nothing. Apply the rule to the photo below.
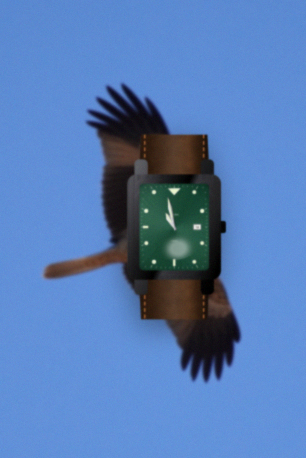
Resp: 10.58
